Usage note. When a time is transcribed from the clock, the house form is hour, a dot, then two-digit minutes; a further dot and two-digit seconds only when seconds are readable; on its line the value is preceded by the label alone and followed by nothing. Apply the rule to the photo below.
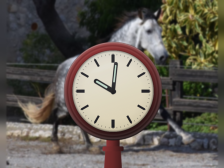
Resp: 10.01
